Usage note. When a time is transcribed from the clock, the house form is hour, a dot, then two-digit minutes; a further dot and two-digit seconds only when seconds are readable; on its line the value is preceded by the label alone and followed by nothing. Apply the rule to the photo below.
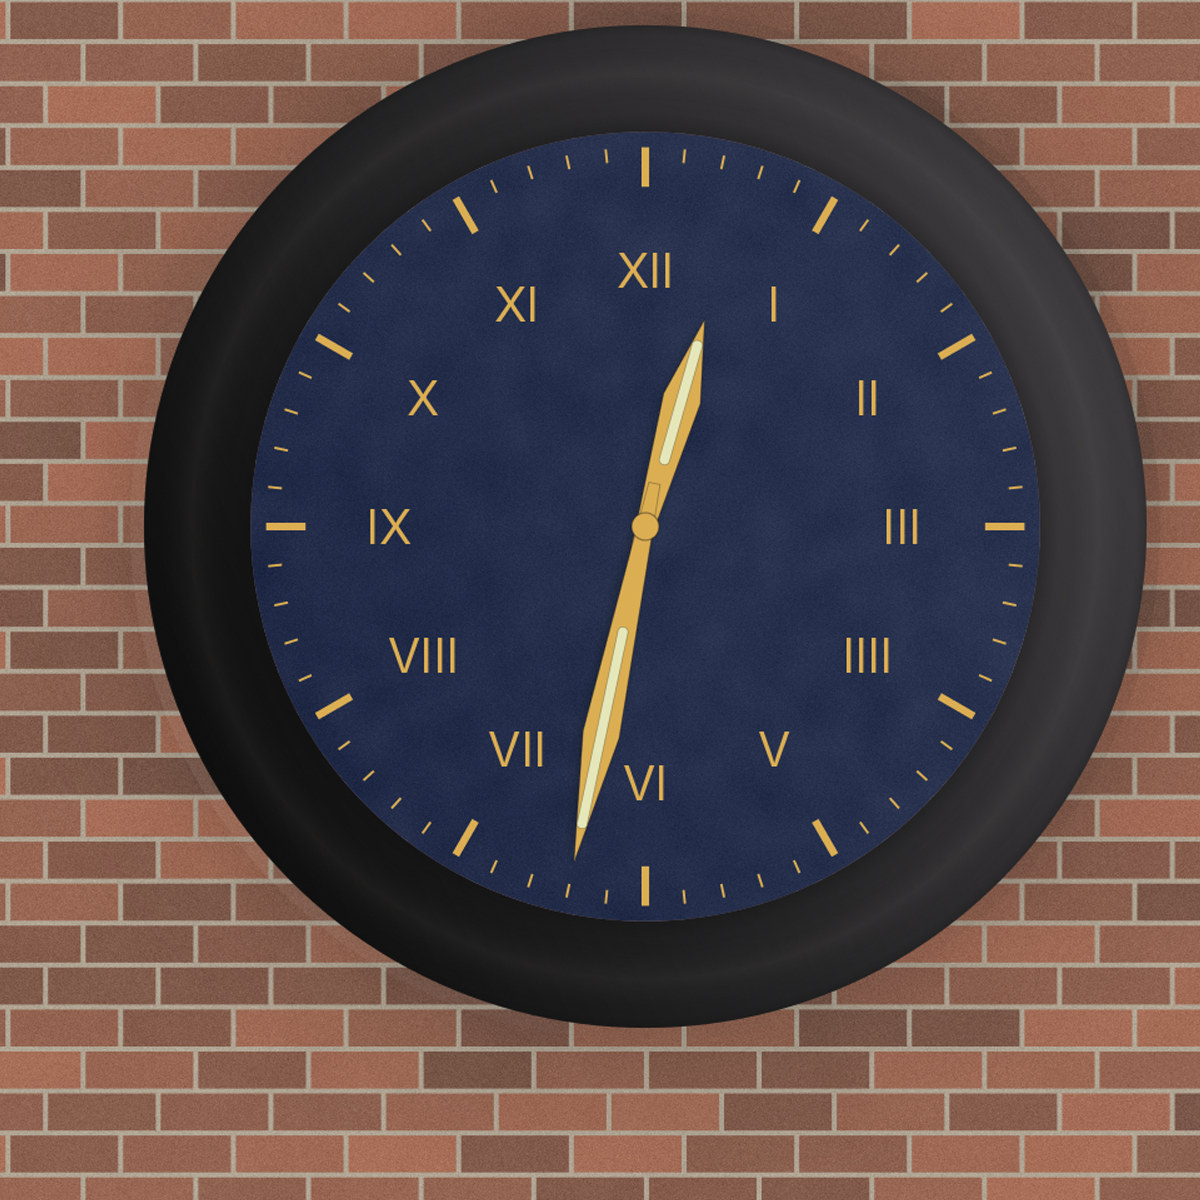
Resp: 12.32
